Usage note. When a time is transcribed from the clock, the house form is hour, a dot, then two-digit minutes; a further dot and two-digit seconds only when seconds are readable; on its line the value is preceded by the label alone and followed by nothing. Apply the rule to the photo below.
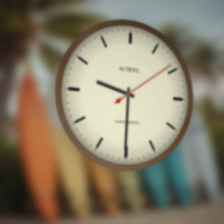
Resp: 9.30.09
